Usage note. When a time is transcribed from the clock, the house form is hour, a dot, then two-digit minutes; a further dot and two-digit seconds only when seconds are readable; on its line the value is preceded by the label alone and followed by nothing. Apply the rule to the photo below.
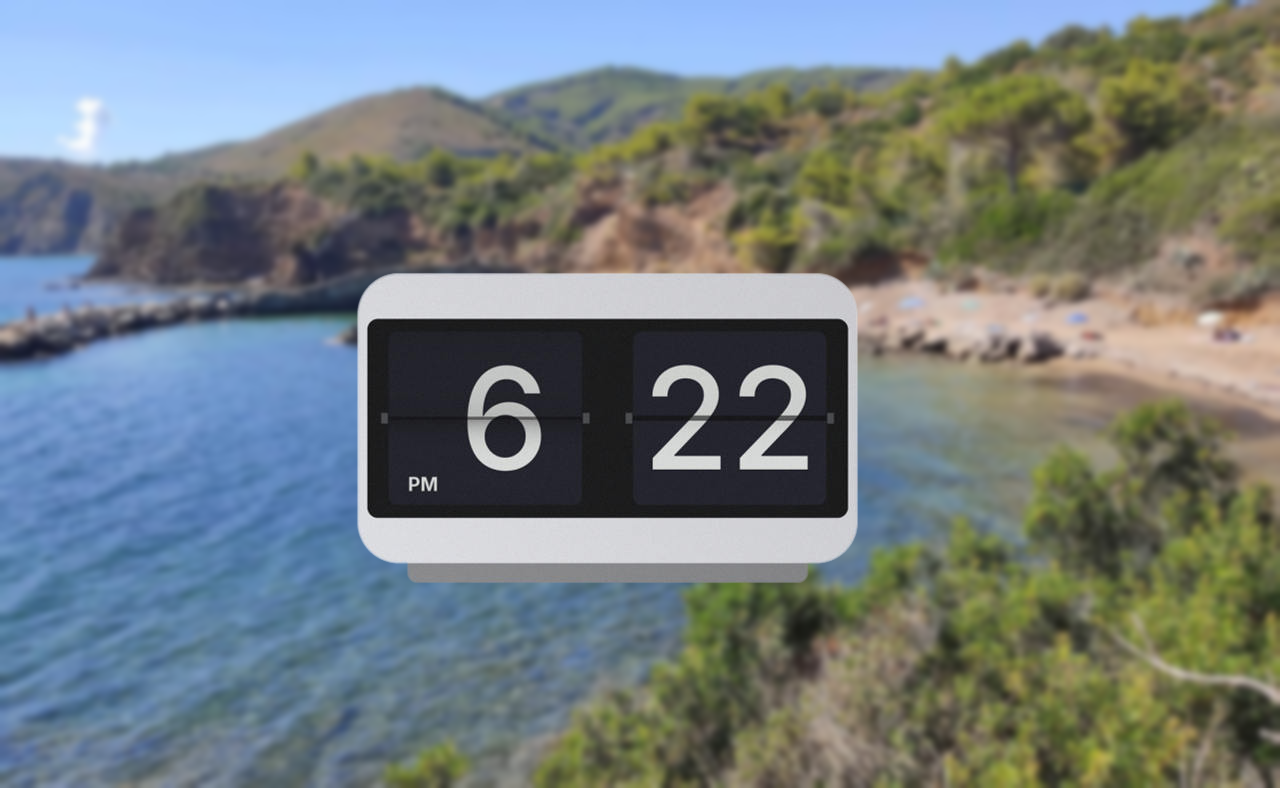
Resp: 6.22
